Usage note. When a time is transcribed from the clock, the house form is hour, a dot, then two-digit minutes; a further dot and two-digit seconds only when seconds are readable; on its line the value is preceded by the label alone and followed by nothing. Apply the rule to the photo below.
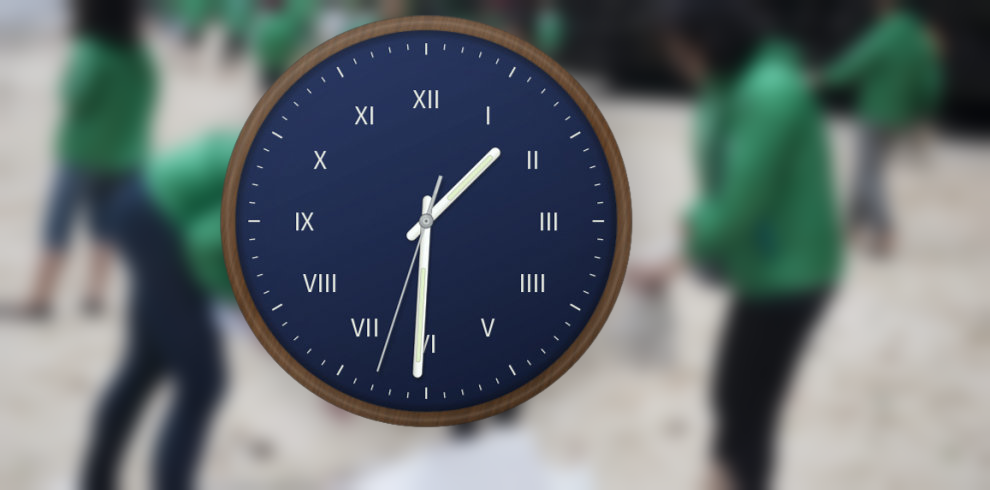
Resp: 1.30.33
